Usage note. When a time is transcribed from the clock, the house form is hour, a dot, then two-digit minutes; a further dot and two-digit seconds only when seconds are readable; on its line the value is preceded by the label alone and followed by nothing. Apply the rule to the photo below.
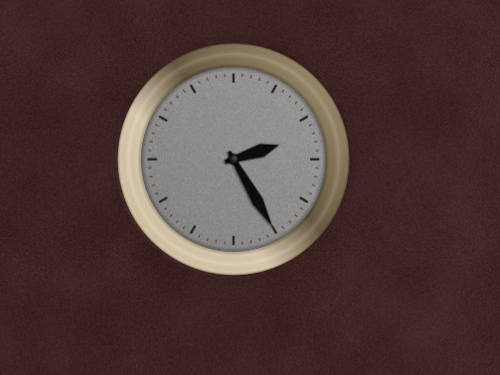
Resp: 2.25
